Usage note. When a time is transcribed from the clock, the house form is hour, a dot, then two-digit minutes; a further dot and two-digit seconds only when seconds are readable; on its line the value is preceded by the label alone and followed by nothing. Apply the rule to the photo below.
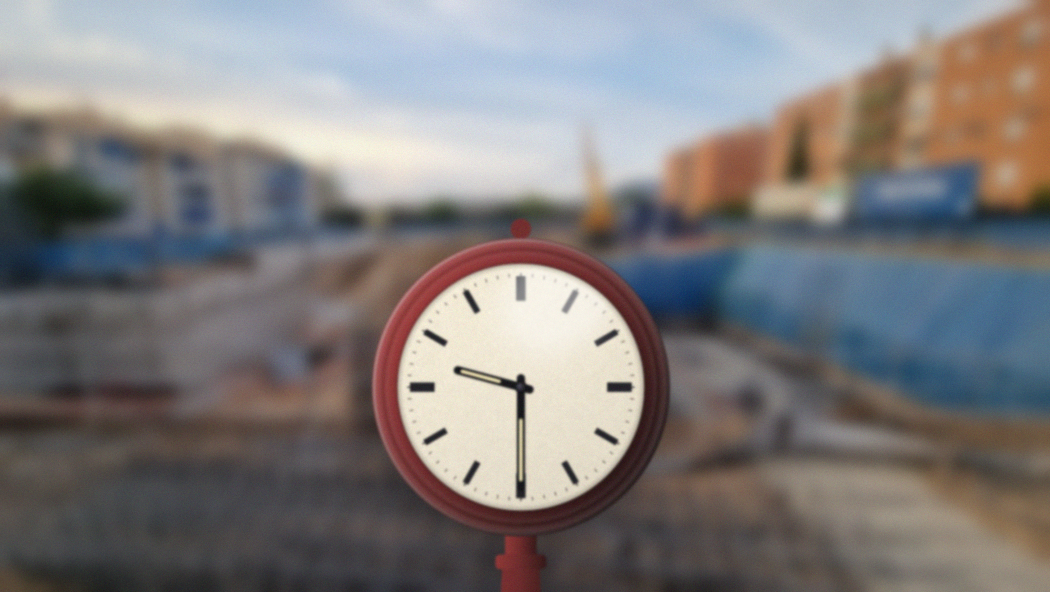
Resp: 9.30
